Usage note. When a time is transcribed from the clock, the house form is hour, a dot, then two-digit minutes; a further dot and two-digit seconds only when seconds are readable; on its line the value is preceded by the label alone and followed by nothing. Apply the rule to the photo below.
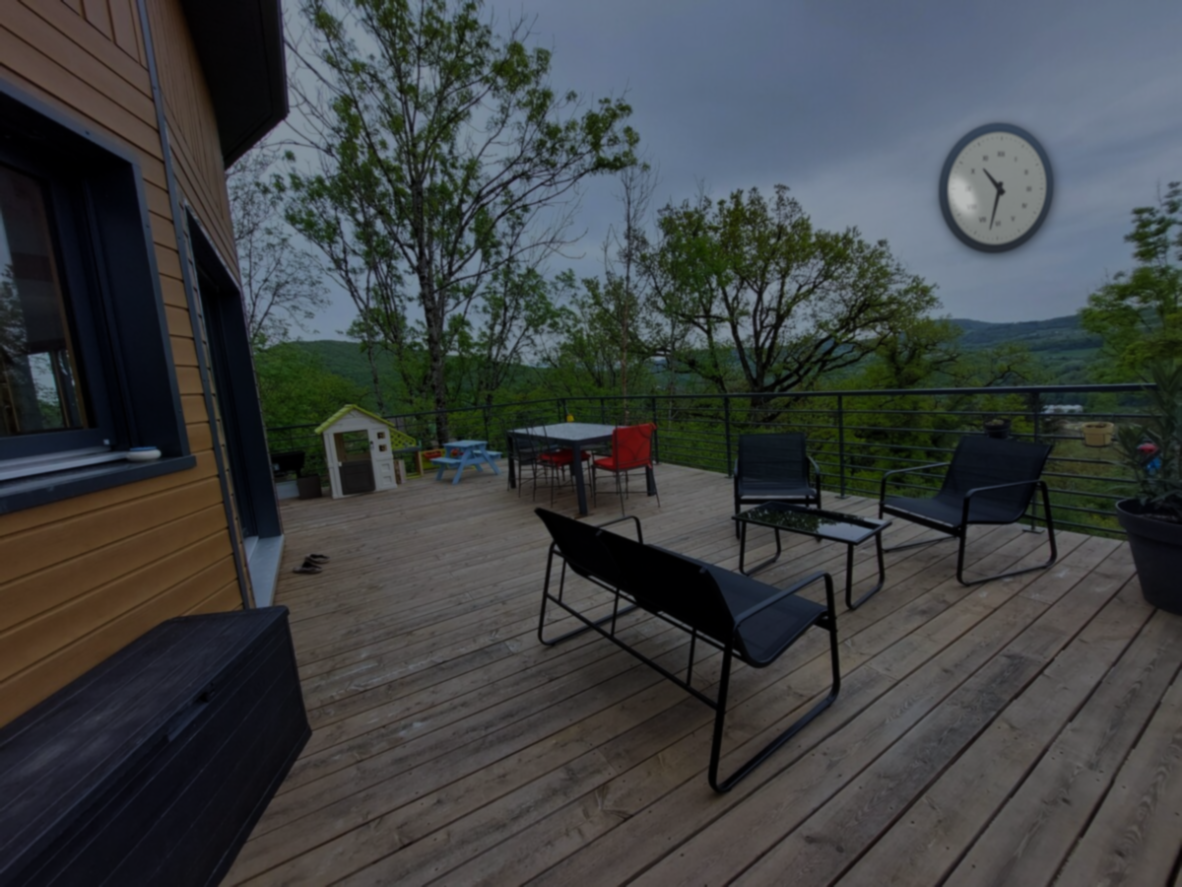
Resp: 10.32
